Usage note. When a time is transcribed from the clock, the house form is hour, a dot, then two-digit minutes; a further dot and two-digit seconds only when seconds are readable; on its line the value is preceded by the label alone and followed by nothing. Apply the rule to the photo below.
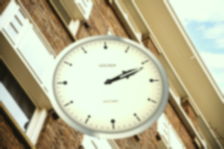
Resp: 2.11
